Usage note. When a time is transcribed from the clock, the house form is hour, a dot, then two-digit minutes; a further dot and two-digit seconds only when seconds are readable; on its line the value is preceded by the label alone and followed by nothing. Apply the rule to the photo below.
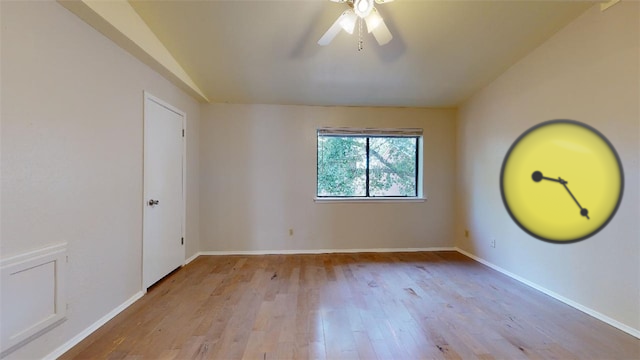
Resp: 9.24
